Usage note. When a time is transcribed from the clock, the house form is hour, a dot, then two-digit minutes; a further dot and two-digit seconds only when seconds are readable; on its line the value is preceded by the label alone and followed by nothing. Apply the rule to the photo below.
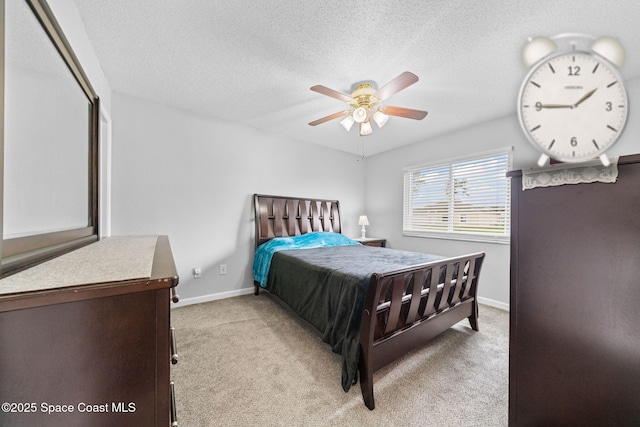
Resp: 1.45
